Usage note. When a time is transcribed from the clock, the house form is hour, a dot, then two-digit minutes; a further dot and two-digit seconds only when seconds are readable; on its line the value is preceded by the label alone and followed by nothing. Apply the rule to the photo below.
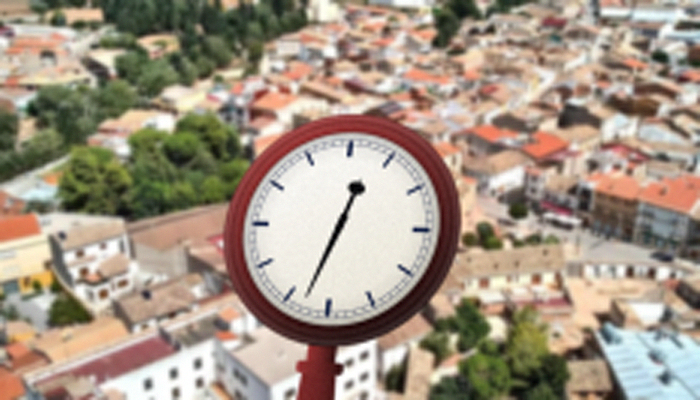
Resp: 12.33
